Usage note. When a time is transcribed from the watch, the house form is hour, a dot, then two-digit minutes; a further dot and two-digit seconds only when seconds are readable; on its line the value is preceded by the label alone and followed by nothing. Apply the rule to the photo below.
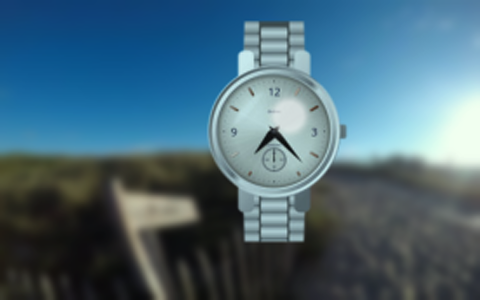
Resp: 7.23
